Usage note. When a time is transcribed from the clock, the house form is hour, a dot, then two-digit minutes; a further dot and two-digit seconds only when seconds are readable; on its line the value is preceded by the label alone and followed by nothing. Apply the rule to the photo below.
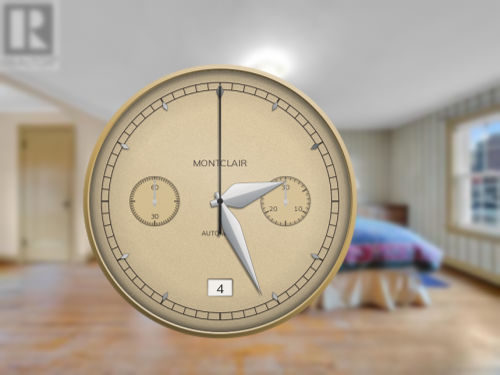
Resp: 2.26
